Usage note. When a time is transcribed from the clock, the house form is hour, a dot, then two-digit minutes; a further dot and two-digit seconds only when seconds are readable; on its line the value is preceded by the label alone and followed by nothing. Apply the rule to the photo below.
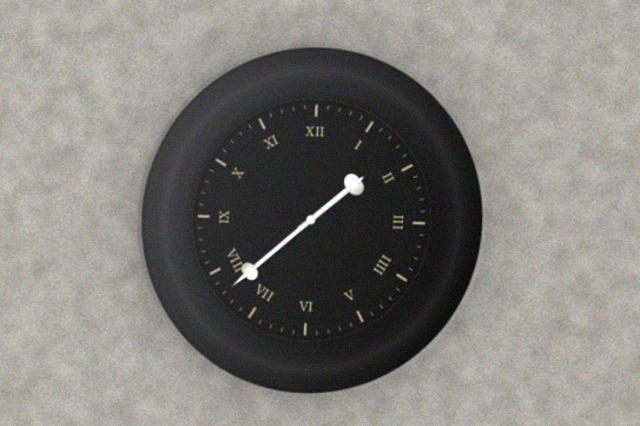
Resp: 1.38
